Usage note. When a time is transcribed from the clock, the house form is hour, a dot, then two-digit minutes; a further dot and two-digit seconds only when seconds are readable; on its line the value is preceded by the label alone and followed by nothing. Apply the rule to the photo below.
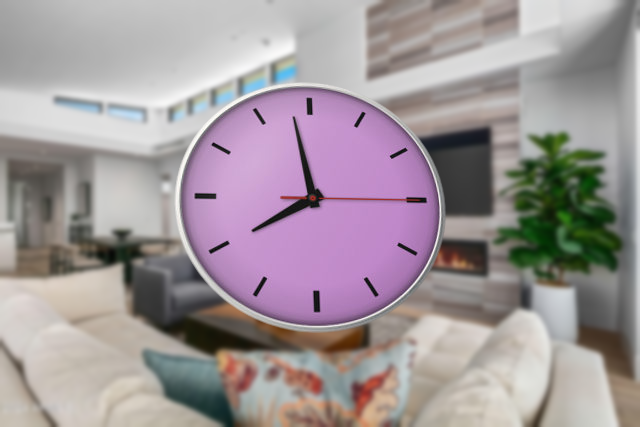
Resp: 7.58.15
